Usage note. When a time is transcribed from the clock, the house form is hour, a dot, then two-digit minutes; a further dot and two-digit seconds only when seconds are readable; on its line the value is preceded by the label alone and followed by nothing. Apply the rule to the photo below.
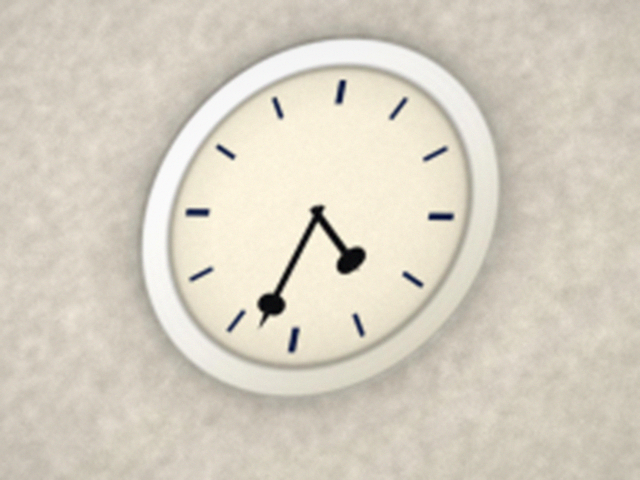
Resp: 4.33
